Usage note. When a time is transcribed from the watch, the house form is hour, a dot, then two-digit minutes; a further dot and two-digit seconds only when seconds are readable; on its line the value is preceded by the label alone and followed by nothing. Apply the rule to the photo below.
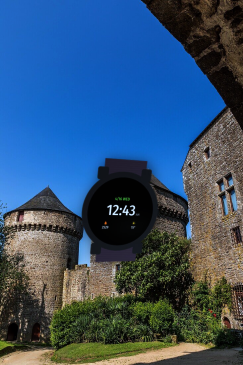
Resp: 12.43
